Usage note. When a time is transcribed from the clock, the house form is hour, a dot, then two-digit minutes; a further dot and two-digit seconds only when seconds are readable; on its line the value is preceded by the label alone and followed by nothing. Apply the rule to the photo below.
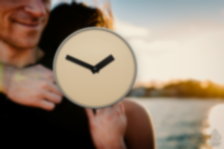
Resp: 1.49
